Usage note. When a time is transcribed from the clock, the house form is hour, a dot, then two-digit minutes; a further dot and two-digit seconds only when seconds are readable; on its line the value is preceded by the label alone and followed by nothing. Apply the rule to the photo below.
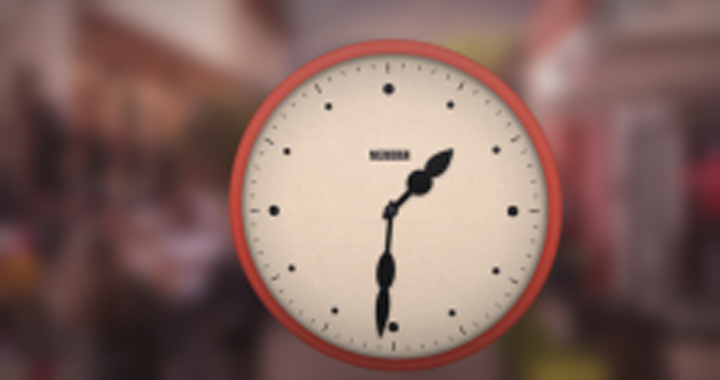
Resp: 1.31
